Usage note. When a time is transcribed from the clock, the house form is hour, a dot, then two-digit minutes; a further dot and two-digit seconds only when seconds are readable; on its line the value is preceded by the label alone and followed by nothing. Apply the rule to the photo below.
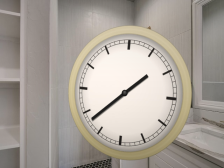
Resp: 1.38
